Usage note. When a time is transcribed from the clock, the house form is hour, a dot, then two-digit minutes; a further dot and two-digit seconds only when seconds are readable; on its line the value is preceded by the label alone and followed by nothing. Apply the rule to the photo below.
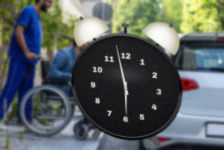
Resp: 5.58
